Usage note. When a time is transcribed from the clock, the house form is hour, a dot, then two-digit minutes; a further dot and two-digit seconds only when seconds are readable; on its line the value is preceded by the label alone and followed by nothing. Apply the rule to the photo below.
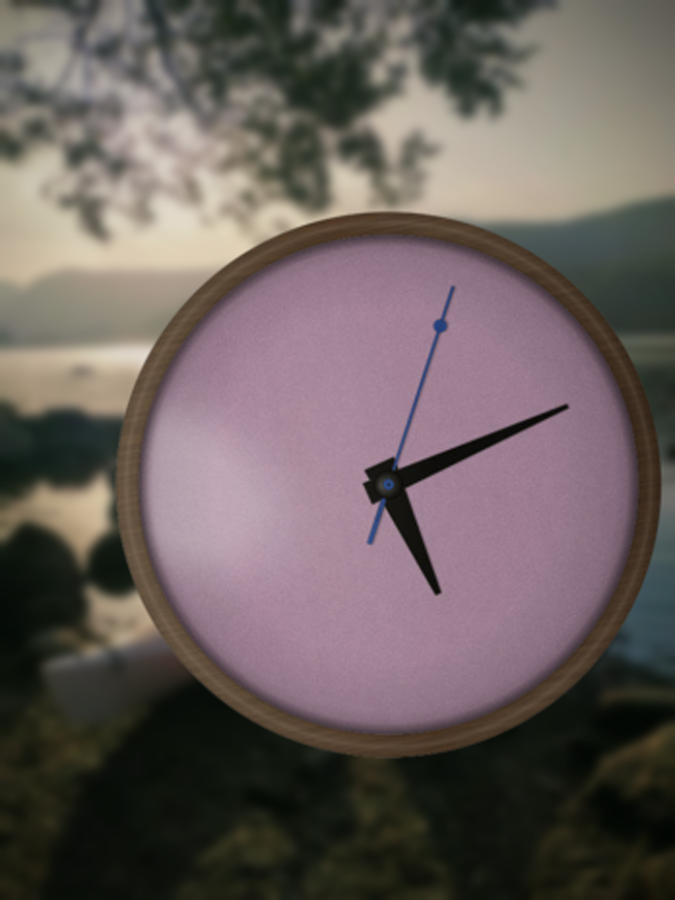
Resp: 5.11.03
